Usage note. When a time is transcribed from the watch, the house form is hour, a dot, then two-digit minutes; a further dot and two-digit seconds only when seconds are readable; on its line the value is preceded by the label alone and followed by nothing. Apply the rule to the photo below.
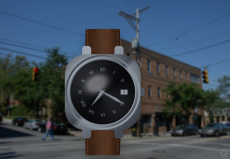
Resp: 7.20
